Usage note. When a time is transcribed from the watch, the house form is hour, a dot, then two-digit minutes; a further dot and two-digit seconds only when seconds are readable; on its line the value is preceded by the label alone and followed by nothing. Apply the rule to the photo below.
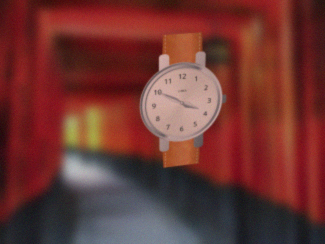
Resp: 3.50
